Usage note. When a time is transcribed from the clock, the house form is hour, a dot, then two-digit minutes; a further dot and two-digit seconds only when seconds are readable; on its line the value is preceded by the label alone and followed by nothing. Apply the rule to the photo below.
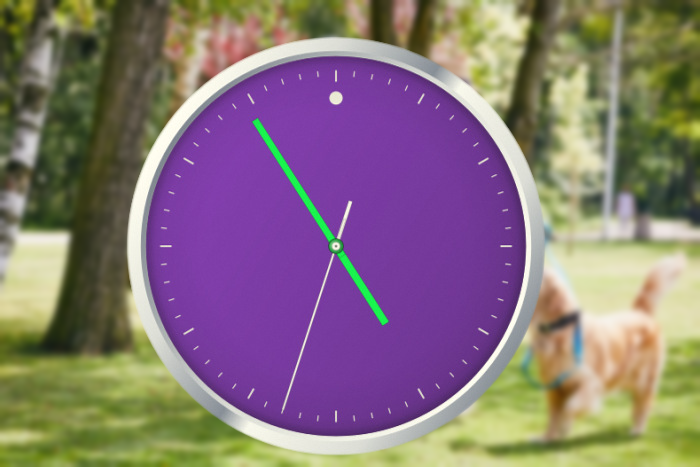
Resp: 4.54.33
